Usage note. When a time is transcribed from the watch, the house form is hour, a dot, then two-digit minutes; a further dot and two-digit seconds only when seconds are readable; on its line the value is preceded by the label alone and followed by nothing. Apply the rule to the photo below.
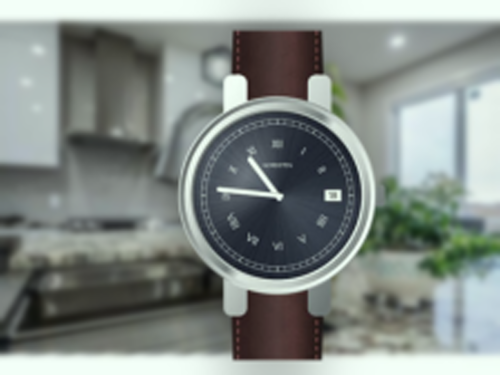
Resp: 10.46
